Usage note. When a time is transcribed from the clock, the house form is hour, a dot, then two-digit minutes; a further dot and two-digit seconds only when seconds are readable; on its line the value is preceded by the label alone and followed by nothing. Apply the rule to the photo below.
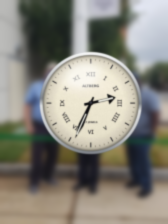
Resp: 2.34
